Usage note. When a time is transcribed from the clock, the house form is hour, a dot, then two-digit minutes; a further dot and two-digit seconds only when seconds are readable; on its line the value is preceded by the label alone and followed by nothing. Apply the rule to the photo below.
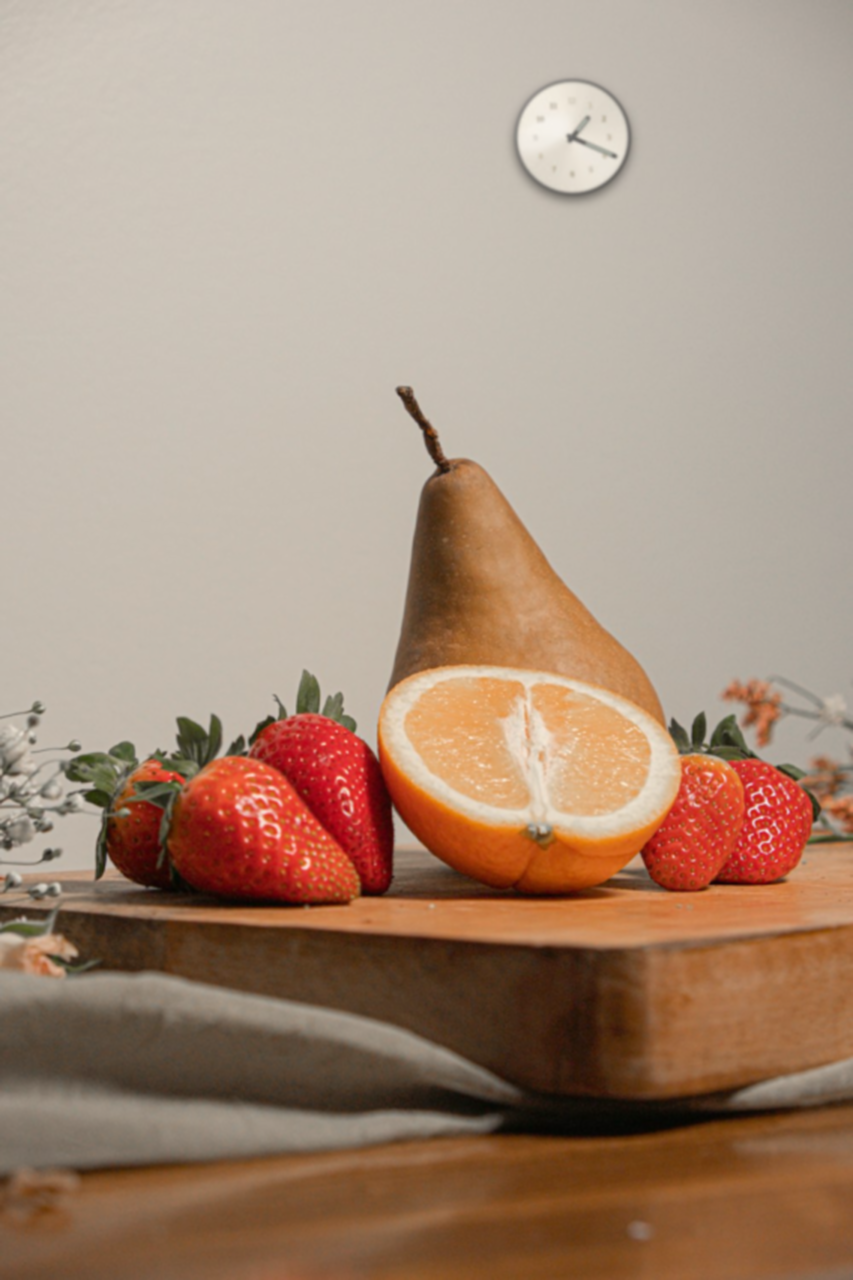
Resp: 1.19
